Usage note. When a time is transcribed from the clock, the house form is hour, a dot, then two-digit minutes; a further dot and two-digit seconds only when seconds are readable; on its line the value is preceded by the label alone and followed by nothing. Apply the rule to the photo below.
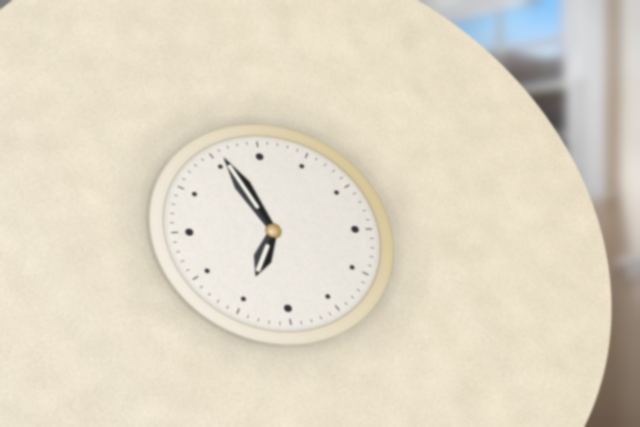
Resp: 6.56
